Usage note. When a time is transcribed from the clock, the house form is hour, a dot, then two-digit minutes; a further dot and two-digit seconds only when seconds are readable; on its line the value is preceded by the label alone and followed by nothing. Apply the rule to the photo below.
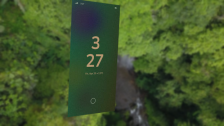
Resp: 3.27
